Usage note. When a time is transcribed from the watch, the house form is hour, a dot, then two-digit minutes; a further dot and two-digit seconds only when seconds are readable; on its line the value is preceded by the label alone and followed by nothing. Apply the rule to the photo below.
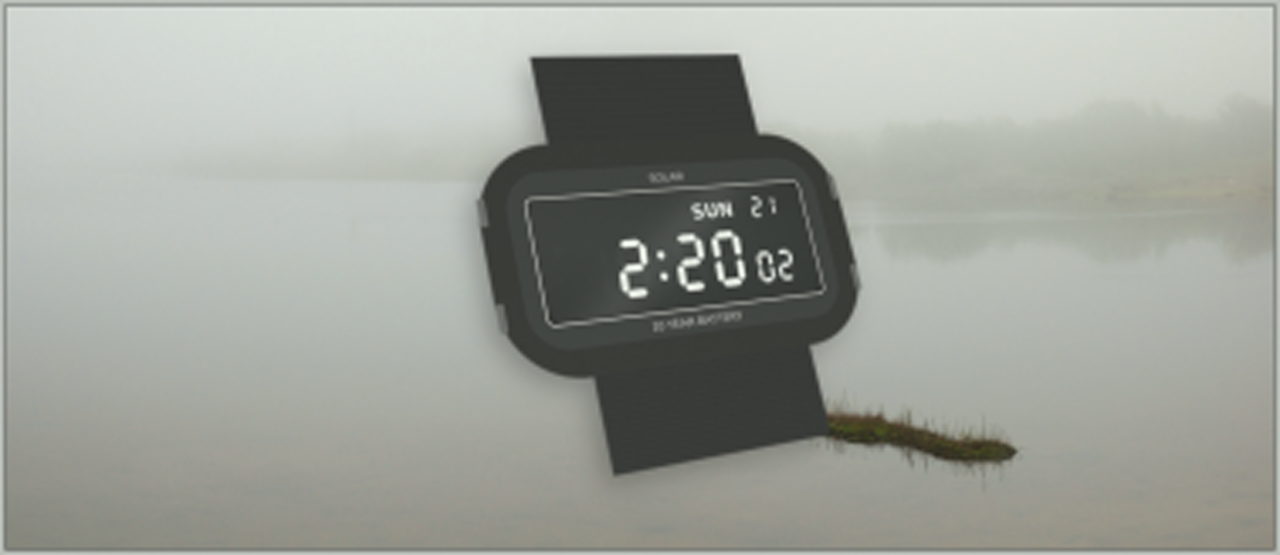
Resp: 2.20.02
